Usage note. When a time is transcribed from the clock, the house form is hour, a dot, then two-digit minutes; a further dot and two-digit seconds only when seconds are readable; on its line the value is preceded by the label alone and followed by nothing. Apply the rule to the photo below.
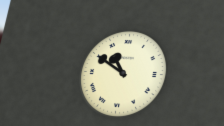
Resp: 10.50
